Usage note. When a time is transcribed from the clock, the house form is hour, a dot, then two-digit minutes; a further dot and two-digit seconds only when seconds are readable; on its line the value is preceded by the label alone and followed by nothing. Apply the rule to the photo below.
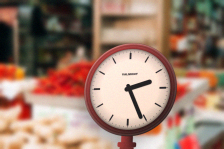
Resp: 2.26
